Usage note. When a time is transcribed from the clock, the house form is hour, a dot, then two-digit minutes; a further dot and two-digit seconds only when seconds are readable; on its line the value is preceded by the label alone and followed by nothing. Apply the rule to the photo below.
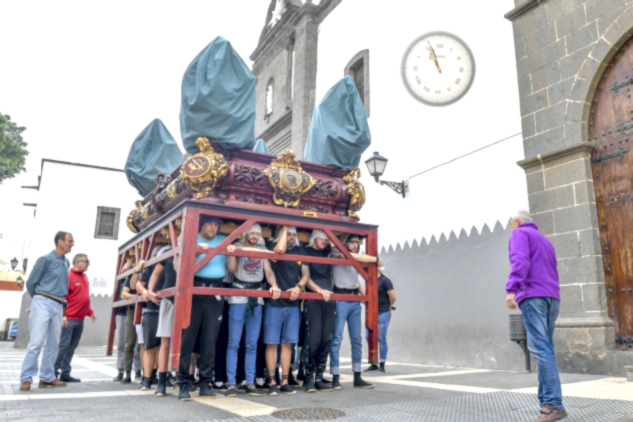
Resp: 10.56
